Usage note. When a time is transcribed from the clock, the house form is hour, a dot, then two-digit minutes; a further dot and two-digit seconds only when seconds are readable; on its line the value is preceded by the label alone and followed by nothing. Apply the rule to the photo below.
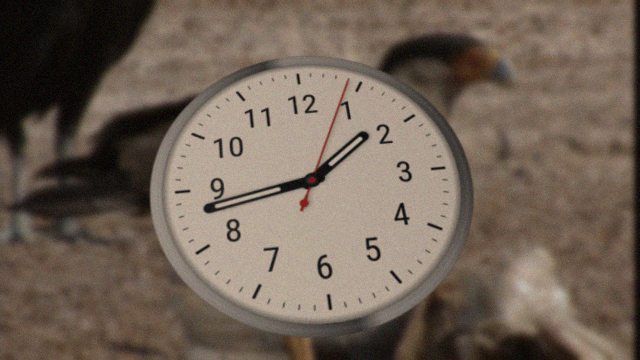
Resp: 1.43.04
